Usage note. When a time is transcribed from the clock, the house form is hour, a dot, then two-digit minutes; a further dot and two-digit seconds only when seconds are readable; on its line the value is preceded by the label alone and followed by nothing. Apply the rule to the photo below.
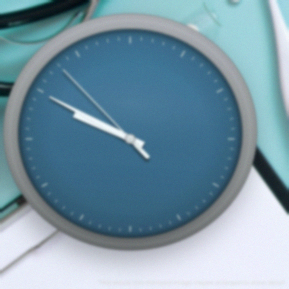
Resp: 9.49.53
